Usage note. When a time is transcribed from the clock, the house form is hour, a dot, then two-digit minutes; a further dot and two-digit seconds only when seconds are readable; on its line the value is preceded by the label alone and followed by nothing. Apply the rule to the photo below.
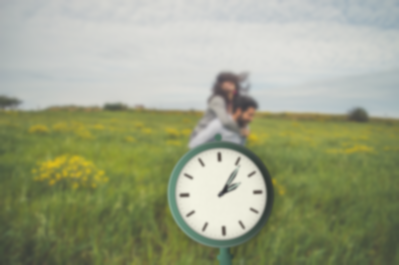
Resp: 2.06
